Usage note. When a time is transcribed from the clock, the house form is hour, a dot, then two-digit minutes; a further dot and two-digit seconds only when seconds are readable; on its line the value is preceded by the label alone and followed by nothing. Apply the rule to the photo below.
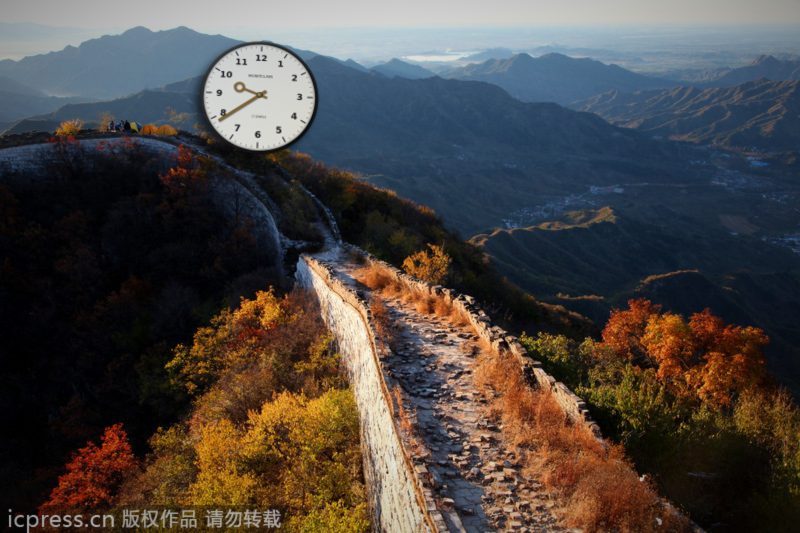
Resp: 9.39
